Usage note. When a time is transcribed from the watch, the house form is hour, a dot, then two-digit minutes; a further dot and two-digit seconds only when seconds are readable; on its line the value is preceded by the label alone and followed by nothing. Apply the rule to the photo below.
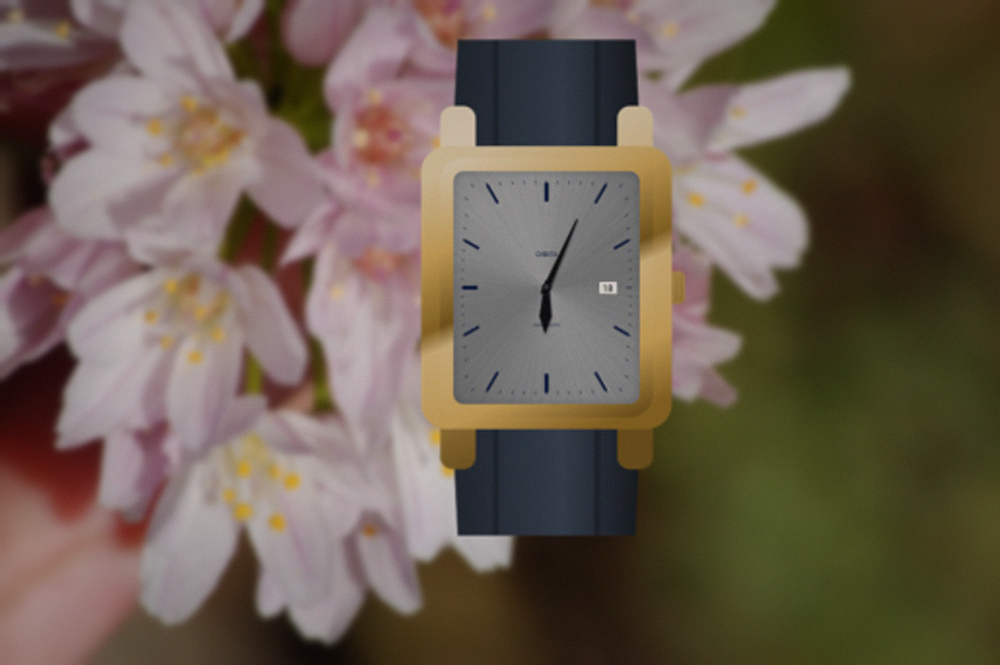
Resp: 6.04
